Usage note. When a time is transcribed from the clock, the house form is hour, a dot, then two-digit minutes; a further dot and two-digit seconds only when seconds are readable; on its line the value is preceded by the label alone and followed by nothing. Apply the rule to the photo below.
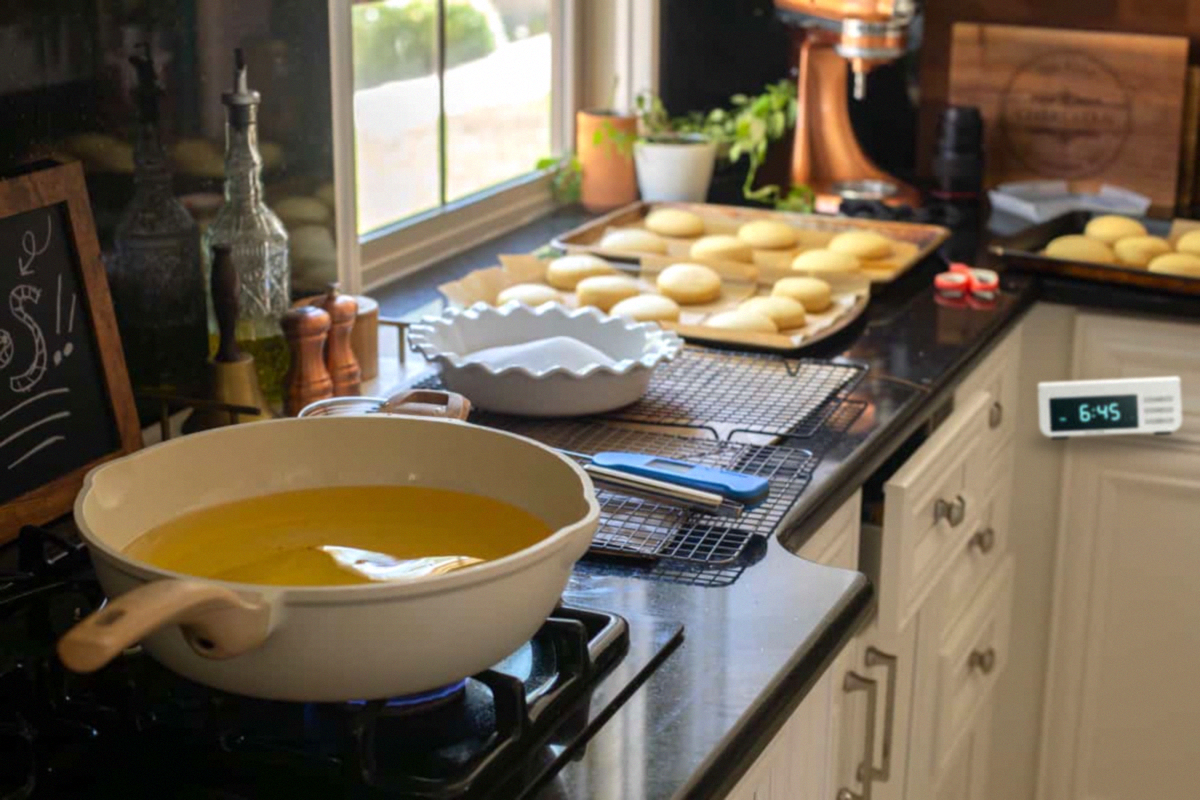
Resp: 6.45
